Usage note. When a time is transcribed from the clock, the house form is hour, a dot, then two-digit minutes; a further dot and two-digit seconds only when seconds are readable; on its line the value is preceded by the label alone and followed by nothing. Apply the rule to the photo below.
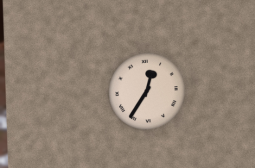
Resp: 12.36
